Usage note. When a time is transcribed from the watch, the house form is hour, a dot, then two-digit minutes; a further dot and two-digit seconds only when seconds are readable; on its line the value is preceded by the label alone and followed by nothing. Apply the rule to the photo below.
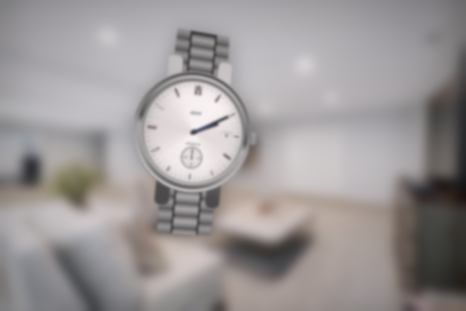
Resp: 2.10
